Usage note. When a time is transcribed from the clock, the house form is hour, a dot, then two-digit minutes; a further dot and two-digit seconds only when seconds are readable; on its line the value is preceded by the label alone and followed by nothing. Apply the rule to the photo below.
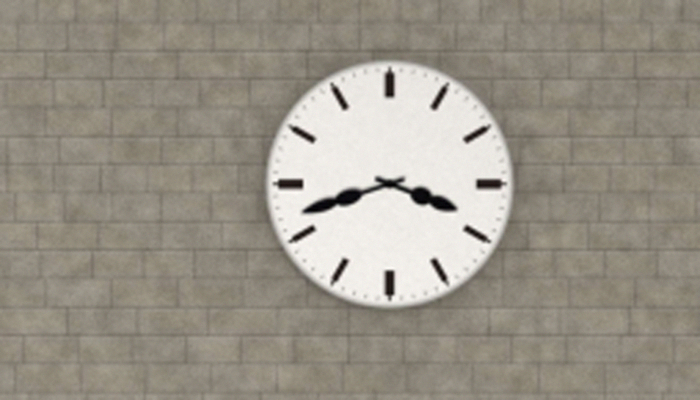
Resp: 3.42
